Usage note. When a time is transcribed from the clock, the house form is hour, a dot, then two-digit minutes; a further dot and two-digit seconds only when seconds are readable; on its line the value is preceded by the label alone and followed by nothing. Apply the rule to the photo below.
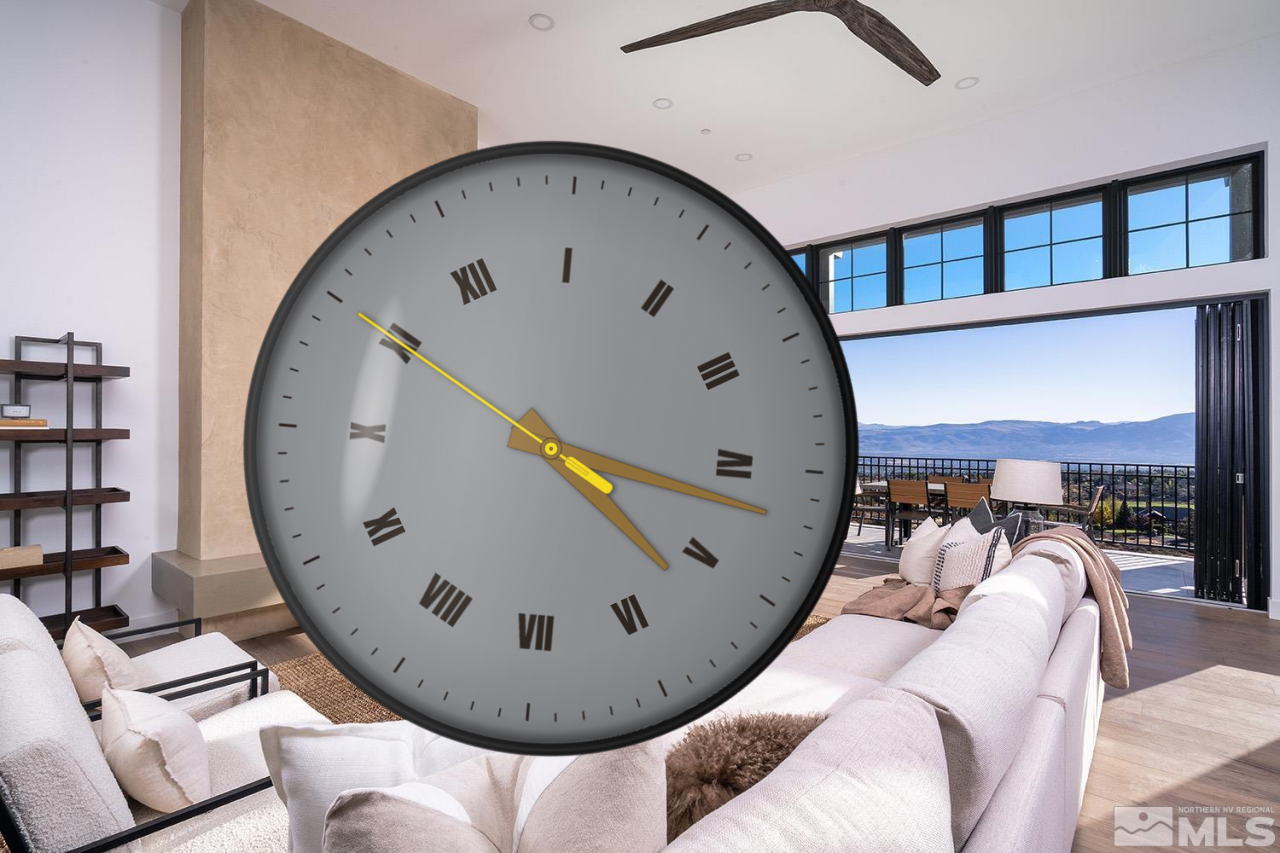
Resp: 5.21.55
